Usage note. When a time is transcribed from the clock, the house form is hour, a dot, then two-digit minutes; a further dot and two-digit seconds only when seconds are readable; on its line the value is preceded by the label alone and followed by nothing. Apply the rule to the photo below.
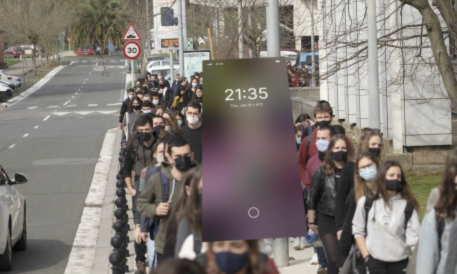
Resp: 21.35
